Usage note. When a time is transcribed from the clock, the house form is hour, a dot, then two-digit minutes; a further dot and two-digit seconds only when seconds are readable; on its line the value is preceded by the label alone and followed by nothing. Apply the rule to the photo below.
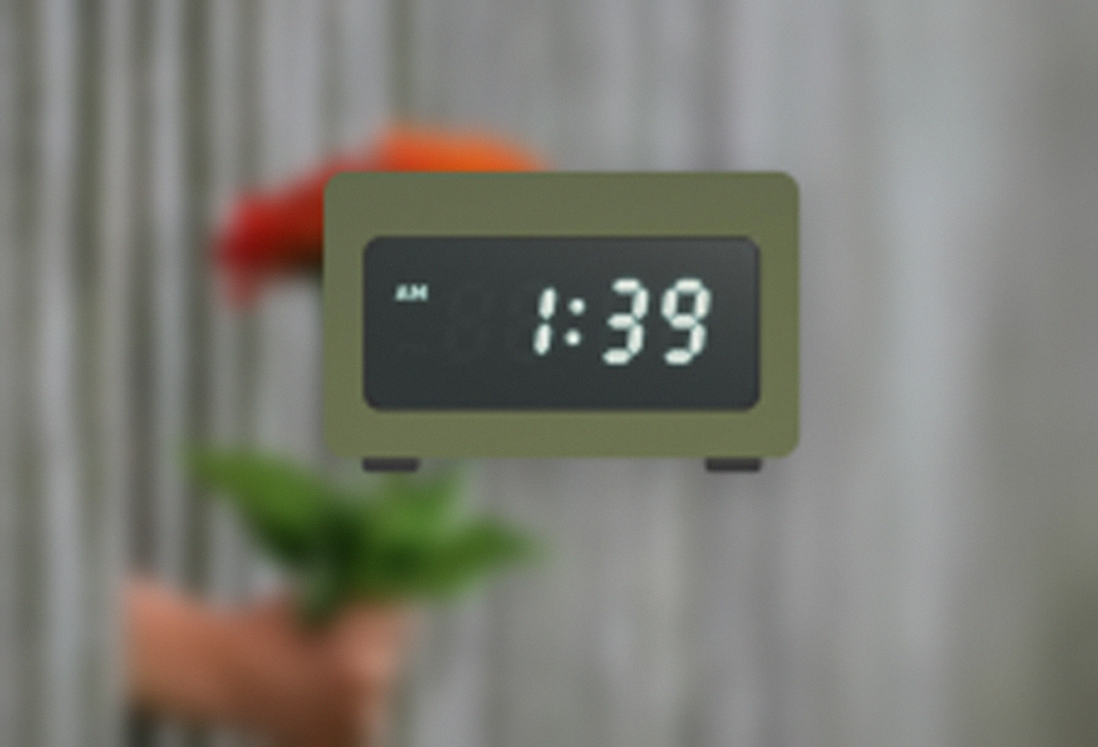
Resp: 1.39
